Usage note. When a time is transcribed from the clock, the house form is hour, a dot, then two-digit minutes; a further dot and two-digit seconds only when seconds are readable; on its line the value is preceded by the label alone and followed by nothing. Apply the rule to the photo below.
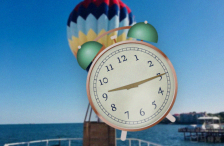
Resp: 9.15
